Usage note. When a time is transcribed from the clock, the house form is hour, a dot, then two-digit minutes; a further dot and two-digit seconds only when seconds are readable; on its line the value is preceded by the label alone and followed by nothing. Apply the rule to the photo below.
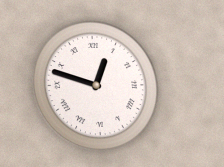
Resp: 12.48
